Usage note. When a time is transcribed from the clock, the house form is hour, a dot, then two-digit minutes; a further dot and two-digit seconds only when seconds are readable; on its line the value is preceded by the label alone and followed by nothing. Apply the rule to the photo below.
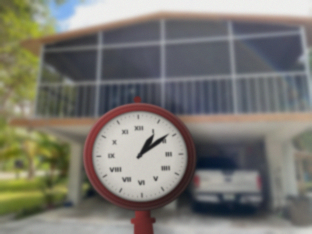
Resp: 1.09
